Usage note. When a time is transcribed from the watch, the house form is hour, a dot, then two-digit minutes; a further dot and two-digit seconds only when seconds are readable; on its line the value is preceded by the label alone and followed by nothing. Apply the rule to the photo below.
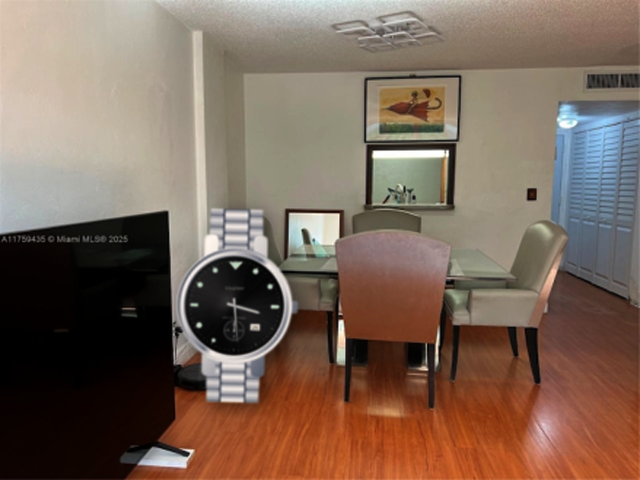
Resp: 3.29
